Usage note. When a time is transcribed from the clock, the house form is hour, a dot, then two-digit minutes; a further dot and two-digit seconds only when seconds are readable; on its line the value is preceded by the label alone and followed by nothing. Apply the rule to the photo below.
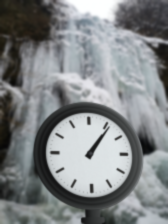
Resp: 1.06
